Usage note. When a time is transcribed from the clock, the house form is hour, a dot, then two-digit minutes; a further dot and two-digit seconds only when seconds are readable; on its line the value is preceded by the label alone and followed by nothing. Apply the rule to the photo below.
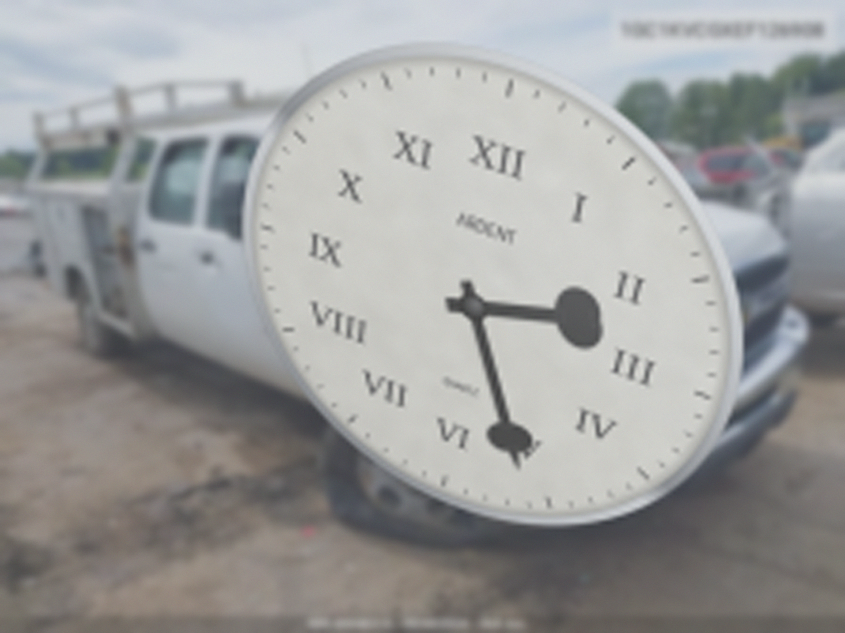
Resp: 2.26
